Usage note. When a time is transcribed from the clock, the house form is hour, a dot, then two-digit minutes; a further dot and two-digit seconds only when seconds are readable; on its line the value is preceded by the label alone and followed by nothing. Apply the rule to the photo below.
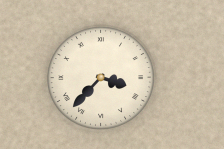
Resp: 3.37
